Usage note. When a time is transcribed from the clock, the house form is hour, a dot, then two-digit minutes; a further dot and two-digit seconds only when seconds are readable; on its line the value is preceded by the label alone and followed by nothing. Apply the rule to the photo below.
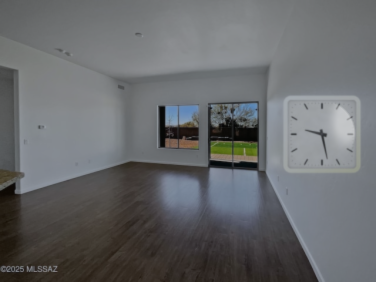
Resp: 9.28
